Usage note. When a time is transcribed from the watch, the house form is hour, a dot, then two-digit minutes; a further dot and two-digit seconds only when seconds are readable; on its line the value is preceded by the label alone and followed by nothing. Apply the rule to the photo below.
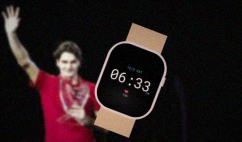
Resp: 6.33
